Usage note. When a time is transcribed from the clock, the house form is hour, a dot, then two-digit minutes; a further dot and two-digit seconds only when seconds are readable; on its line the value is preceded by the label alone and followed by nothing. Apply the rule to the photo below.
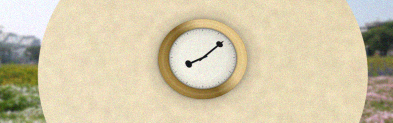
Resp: 8.08
